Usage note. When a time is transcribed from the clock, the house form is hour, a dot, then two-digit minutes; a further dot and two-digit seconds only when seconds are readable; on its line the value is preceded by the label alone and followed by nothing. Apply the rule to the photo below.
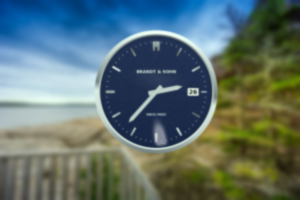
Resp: 2.37
